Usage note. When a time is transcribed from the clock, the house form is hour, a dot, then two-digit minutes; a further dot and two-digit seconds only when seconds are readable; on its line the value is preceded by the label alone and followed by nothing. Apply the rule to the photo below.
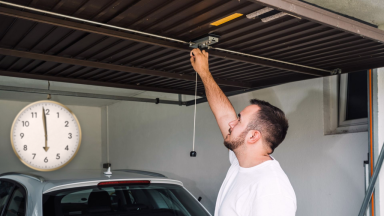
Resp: 5.59
